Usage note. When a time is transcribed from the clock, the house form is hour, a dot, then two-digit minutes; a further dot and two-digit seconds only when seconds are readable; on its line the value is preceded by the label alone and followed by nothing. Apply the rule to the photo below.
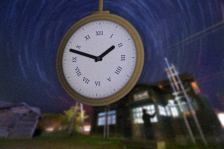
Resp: 1.48
